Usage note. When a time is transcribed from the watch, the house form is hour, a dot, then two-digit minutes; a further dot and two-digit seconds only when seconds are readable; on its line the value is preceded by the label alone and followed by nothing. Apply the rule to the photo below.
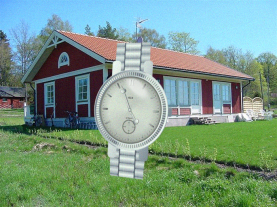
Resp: 4.56
